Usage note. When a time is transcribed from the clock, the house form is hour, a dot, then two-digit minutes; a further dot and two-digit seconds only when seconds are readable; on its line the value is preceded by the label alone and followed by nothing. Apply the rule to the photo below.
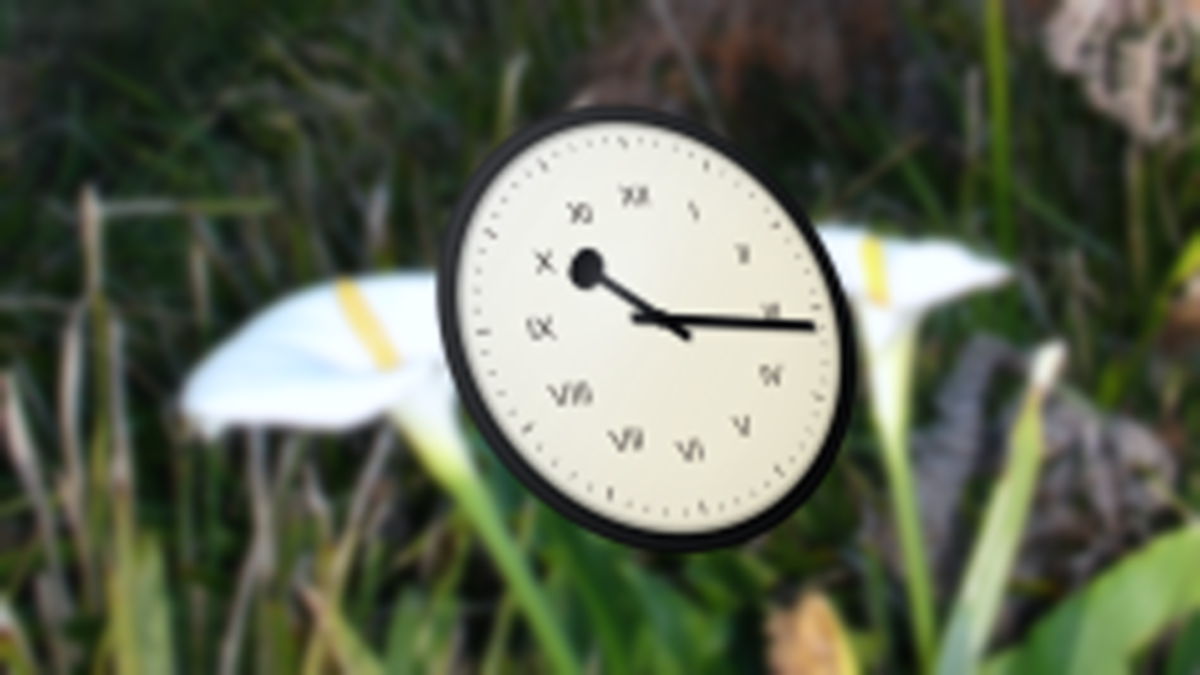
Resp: 10.16
